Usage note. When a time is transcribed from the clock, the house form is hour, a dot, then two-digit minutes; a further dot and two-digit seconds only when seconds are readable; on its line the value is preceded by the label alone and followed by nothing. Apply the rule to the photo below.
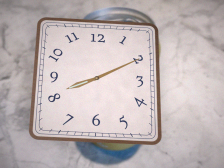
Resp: 8.10
